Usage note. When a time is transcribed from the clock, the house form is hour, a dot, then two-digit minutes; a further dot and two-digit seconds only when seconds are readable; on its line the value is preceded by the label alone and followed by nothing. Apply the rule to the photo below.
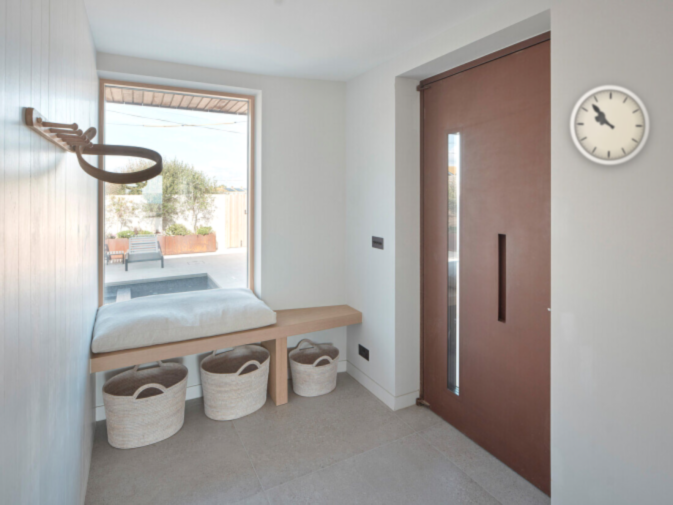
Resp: 9.53
